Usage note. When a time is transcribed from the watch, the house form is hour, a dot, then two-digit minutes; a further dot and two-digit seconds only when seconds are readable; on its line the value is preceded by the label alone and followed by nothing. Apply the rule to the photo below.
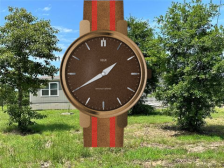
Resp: 1.40
